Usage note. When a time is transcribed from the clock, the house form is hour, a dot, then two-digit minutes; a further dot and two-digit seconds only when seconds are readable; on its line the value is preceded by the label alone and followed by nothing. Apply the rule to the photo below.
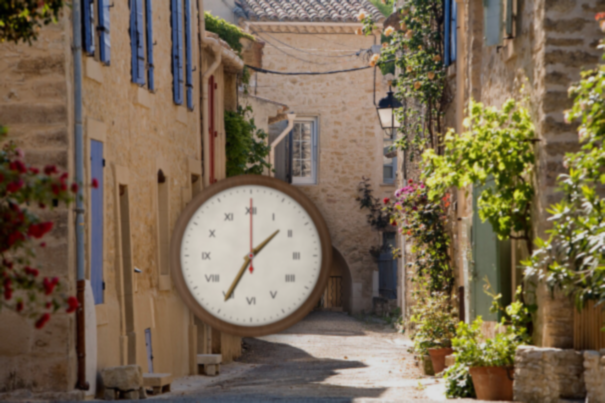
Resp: 1.35.00
